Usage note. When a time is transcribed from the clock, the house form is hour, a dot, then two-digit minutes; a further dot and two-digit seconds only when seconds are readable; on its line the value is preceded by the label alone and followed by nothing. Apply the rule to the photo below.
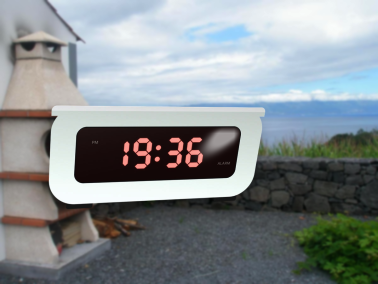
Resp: 19.36
